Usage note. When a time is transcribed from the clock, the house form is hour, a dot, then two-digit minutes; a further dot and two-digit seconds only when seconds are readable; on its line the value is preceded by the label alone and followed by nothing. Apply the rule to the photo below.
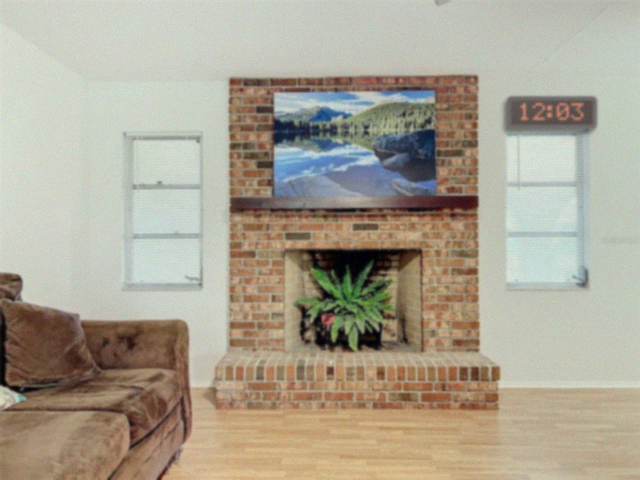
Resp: 12.03
